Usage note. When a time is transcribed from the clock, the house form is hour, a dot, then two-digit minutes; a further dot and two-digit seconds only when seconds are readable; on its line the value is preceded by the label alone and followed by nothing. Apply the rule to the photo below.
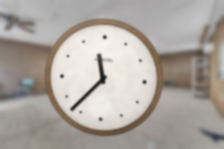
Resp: 11.37
